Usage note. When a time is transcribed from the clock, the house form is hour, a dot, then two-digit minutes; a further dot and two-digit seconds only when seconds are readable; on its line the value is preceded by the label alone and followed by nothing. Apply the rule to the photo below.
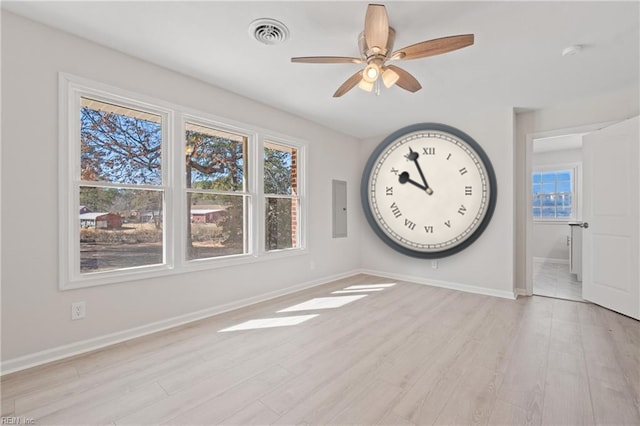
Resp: 9.56
